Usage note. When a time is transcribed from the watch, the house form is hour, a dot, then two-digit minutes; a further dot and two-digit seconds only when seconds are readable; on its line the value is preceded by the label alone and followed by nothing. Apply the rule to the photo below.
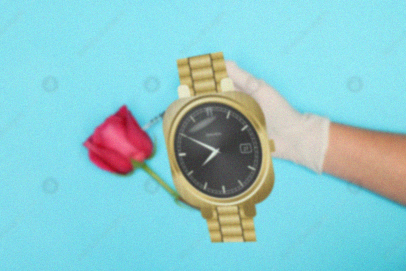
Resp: 7.50
